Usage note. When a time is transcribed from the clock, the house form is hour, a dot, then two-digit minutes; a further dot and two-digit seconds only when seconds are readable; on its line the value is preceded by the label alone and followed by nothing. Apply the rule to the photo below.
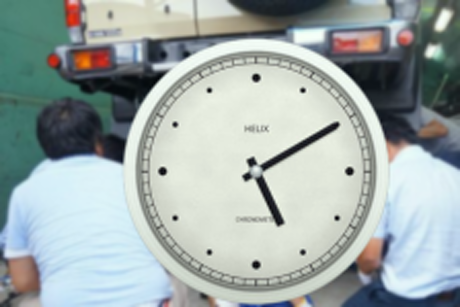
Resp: 5.10
